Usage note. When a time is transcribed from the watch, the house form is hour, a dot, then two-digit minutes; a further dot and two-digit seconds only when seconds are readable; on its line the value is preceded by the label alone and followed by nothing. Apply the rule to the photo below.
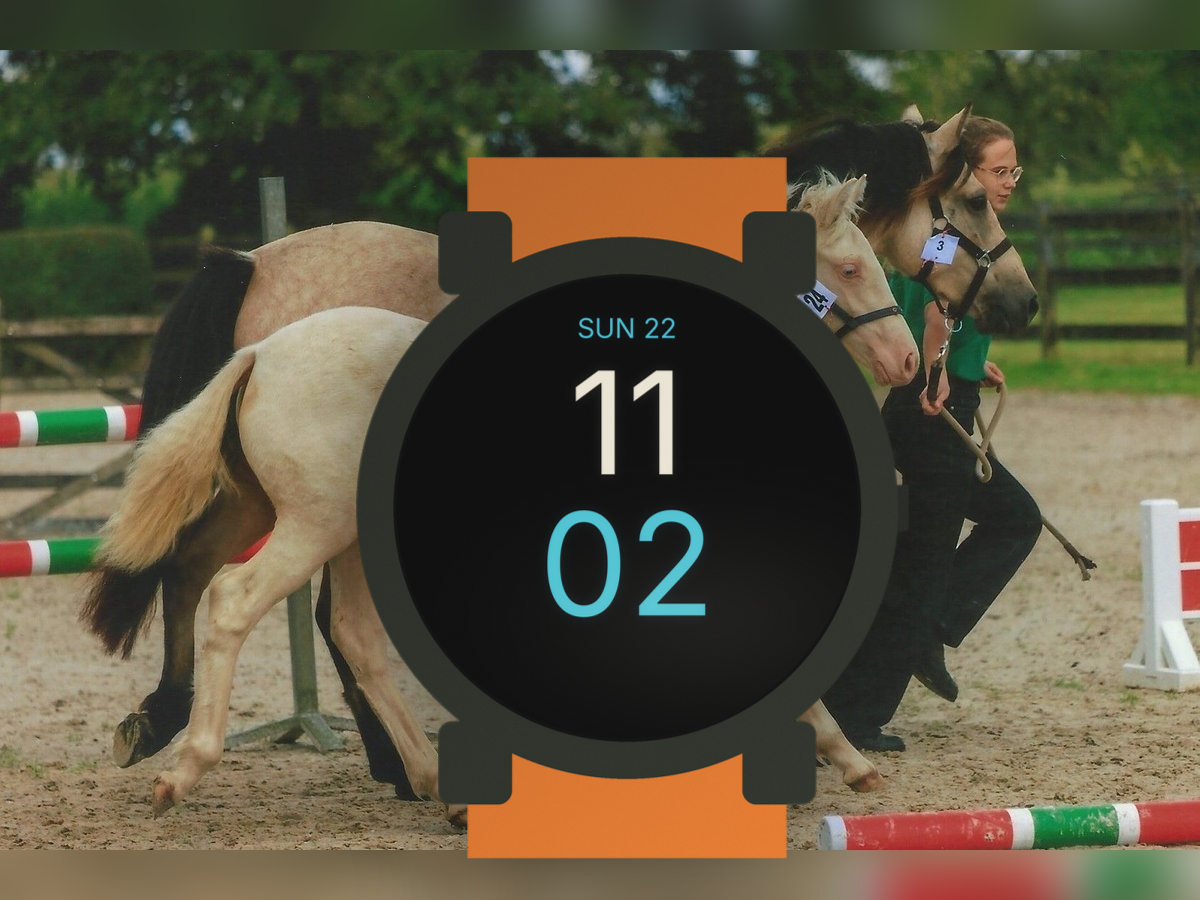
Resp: 11.02
